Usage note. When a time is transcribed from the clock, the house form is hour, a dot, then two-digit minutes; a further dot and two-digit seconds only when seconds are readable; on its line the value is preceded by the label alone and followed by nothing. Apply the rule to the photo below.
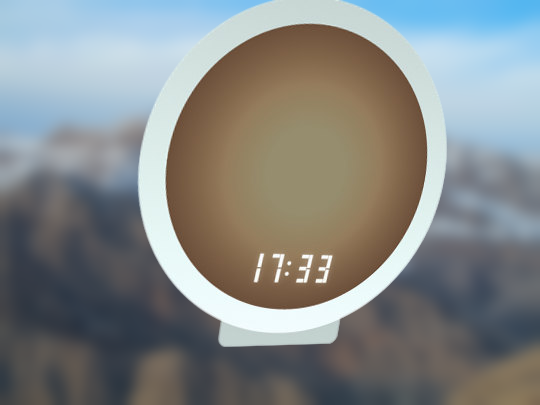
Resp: 17.33
